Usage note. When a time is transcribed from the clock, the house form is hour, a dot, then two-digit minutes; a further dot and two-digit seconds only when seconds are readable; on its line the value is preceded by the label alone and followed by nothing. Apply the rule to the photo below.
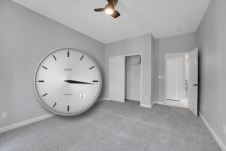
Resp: 3.16
